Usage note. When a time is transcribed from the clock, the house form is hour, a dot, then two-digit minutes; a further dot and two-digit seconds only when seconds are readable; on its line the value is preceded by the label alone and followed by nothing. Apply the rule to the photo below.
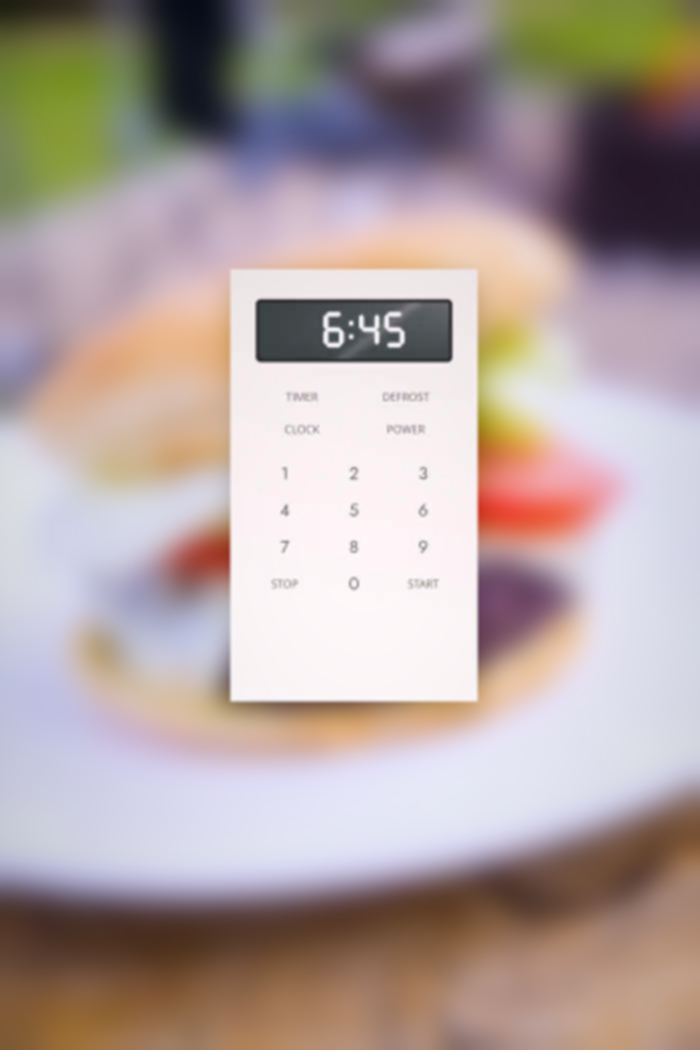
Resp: 6.45
